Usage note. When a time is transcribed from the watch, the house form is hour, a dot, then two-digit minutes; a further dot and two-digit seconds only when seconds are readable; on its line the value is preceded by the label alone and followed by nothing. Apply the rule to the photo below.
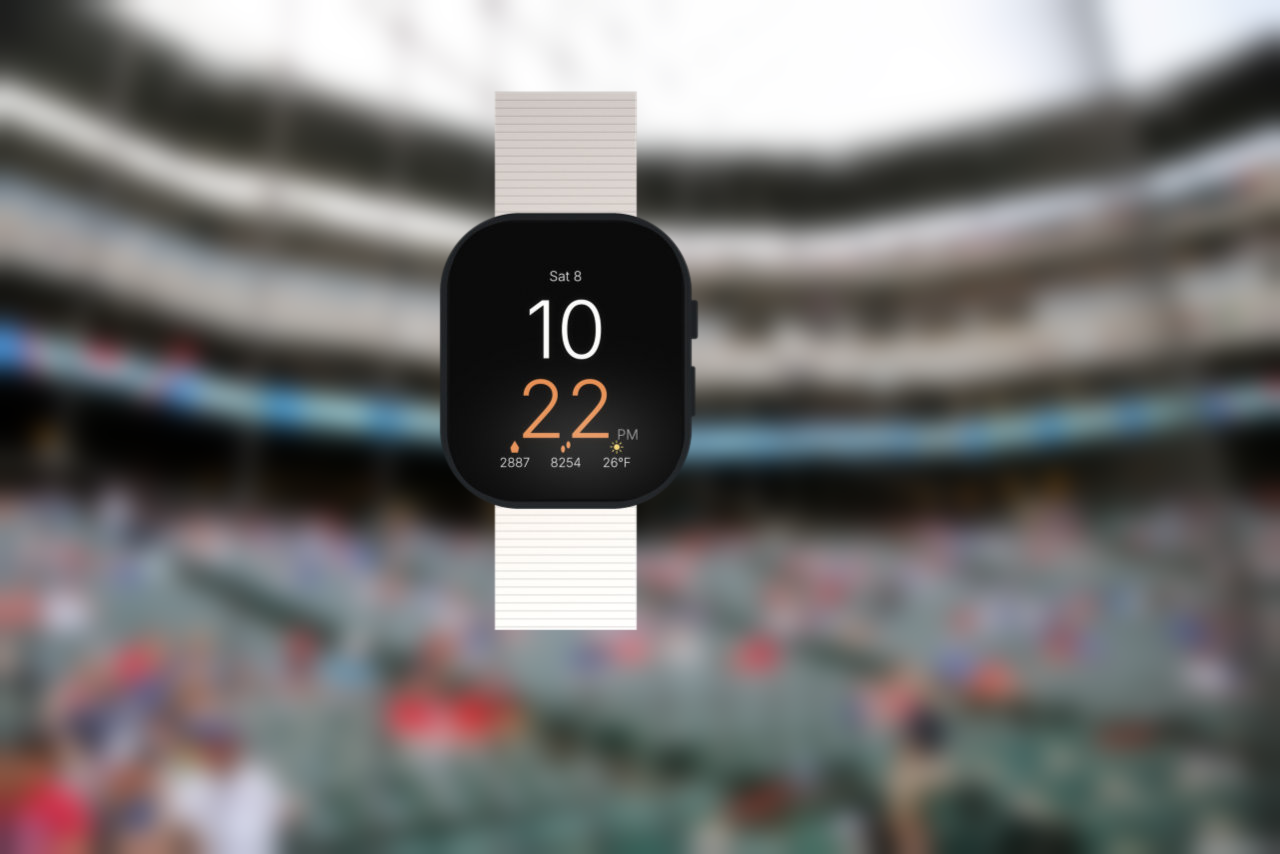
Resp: 10.22
